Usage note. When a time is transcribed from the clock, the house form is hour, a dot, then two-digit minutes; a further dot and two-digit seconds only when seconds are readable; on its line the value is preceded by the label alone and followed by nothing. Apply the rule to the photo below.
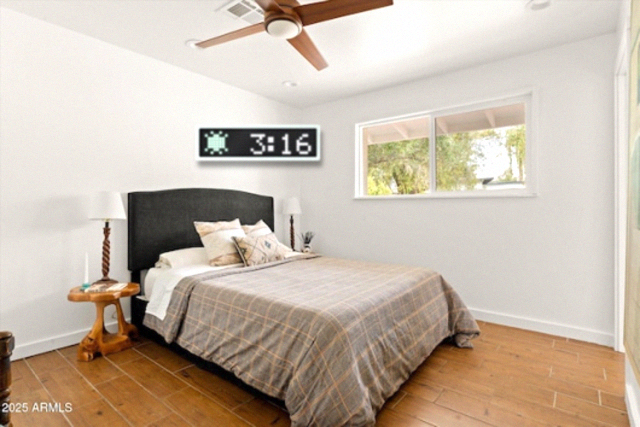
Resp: 3.16
